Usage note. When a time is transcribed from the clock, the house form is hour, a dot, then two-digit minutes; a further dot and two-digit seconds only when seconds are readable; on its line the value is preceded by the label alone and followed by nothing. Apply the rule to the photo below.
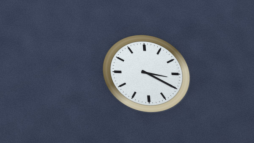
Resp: 3.20
